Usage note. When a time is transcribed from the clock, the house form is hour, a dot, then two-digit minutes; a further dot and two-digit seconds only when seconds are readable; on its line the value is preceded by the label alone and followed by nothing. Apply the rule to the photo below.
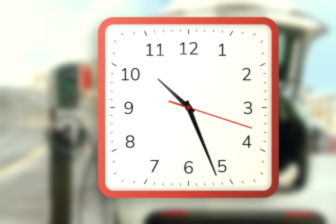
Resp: 10.26.18
